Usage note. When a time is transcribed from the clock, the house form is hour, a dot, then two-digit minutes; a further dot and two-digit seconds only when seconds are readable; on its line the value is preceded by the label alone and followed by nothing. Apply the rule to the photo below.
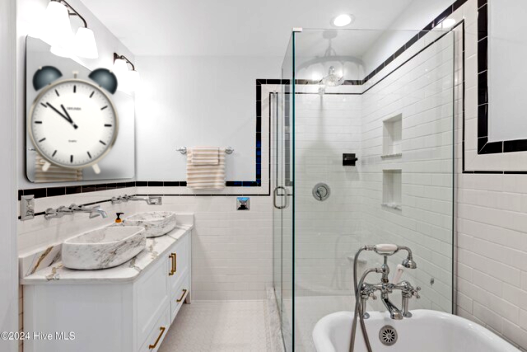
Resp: 10.51
